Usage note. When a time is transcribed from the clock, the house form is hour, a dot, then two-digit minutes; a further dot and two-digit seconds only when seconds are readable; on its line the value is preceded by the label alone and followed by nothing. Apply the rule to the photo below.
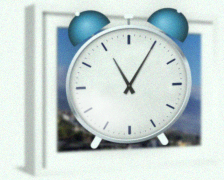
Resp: 11.05
